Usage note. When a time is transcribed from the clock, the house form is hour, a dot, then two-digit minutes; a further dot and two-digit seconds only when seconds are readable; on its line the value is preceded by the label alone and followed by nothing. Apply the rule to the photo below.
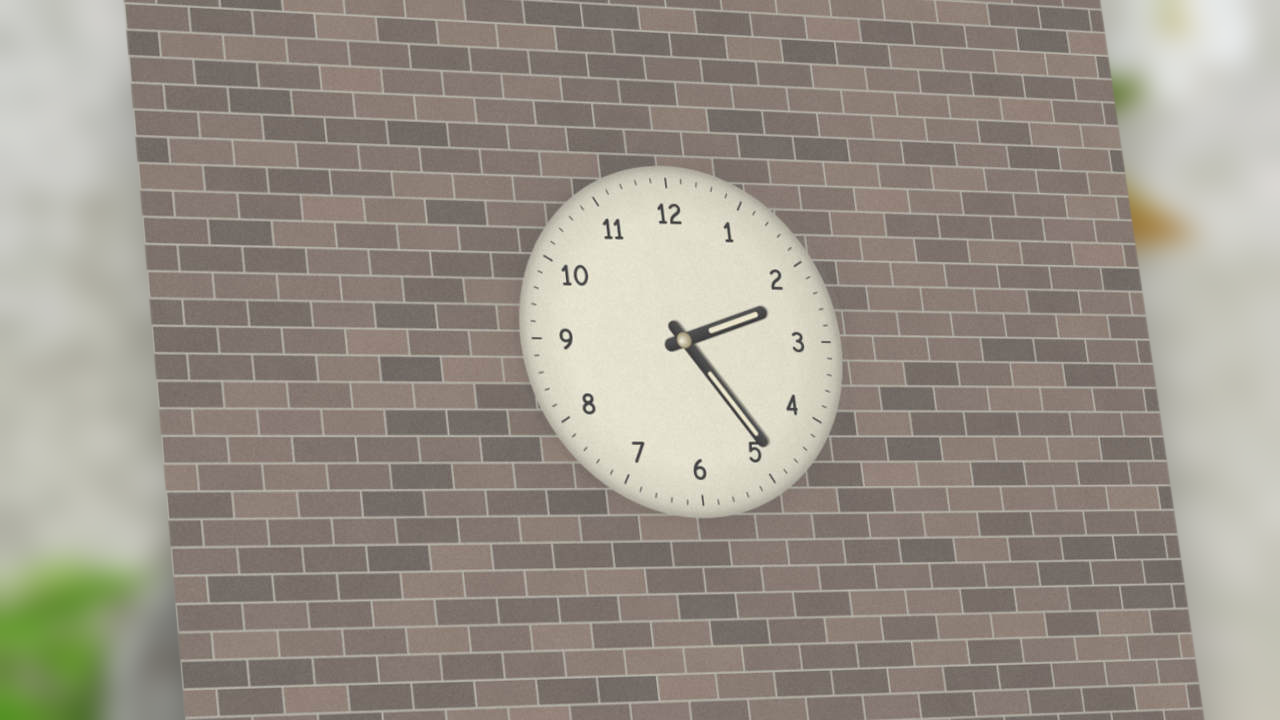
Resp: 2.24
